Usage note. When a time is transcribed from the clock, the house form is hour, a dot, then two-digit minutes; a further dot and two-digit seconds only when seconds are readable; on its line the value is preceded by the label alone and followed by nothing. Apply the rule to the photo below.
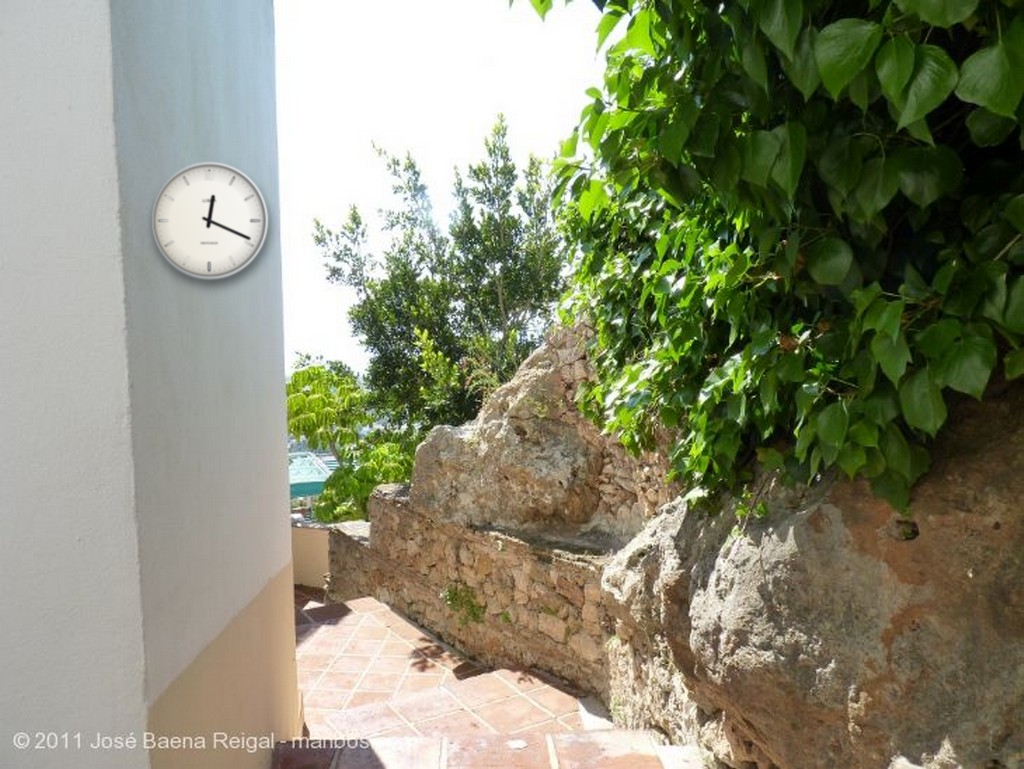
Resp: 12.19
